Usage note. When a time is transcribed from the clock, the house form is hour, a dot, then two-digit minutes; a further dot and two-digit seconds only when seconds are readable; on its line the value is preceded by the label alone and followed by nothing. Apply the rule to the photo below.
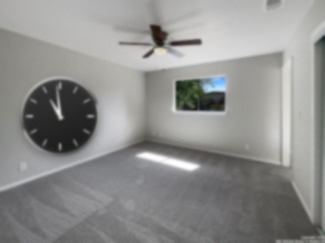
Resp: 10.59
